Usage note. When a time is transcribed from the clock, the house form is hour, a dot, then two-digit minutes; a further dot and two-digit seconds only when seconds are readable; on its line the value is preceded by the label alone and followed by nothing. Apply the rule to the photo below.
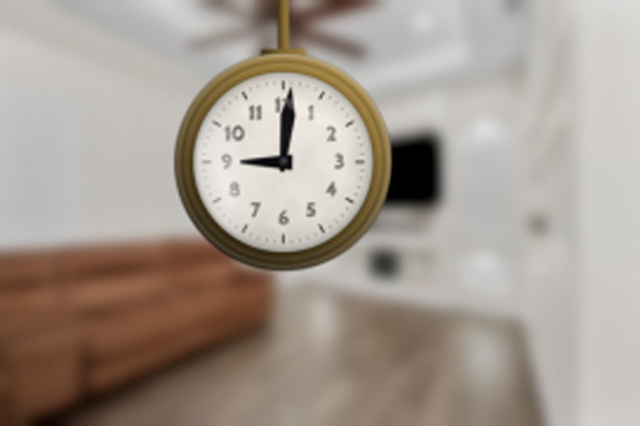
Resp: 9.01
